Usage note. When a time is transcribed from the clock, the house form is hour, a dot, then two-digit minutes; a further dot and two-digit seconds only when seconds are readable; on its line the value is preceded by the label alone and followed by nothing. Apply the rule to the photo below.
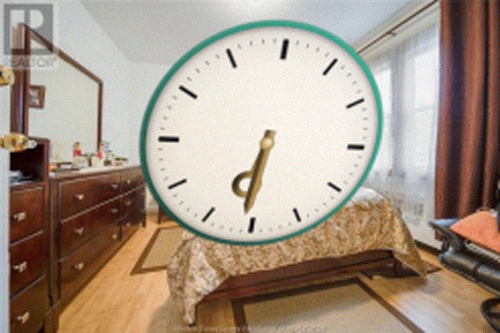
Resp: 6.31
